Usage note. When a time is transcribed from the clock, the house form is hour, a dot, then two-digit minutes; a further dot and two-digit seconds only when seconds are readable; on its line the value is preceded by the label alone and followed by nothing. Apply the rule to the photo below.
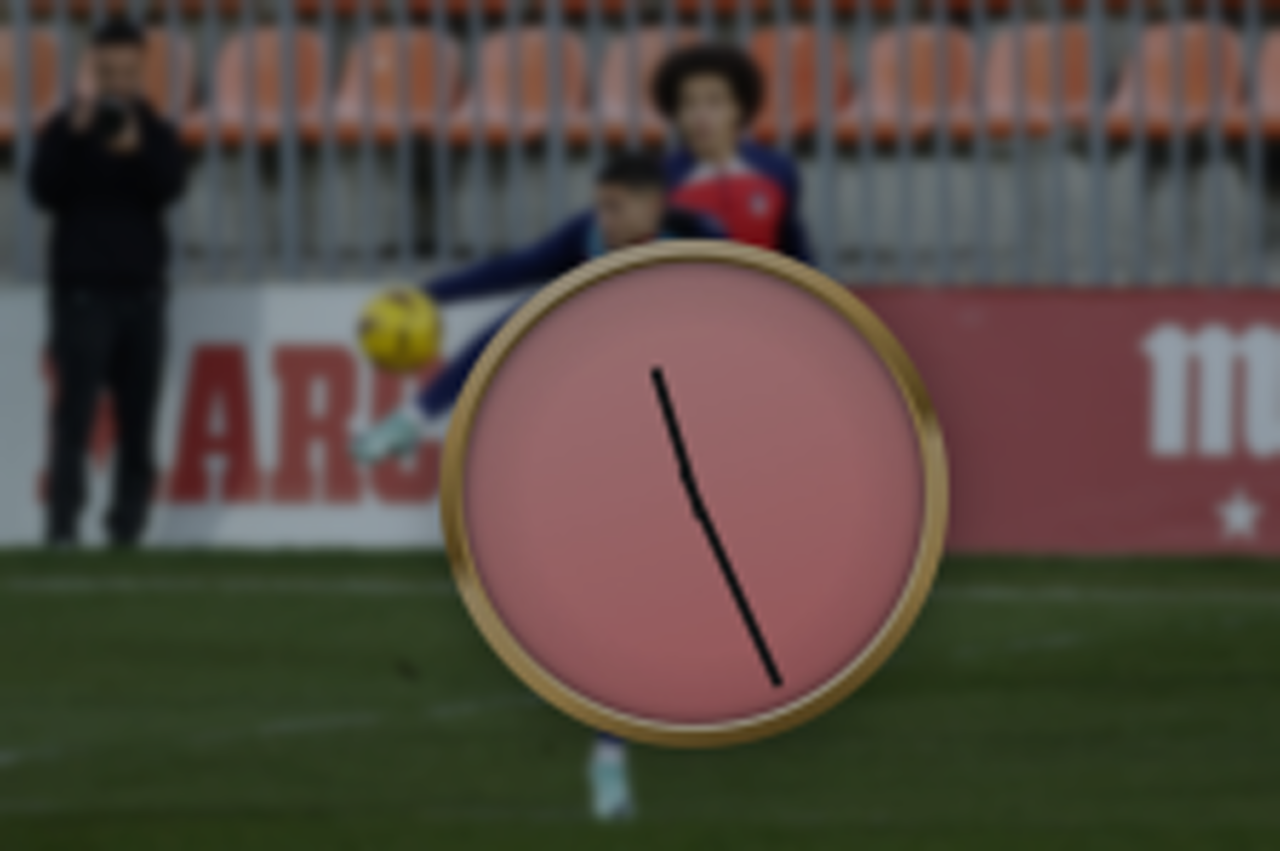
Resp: 11.26
